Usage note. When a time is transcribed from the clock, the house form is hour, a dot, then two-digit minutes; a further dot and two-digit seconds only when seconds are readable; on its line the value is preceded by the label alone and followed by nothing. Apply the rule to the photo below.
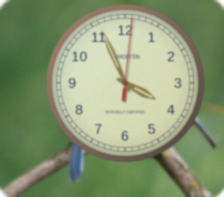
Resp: 3.56.01
